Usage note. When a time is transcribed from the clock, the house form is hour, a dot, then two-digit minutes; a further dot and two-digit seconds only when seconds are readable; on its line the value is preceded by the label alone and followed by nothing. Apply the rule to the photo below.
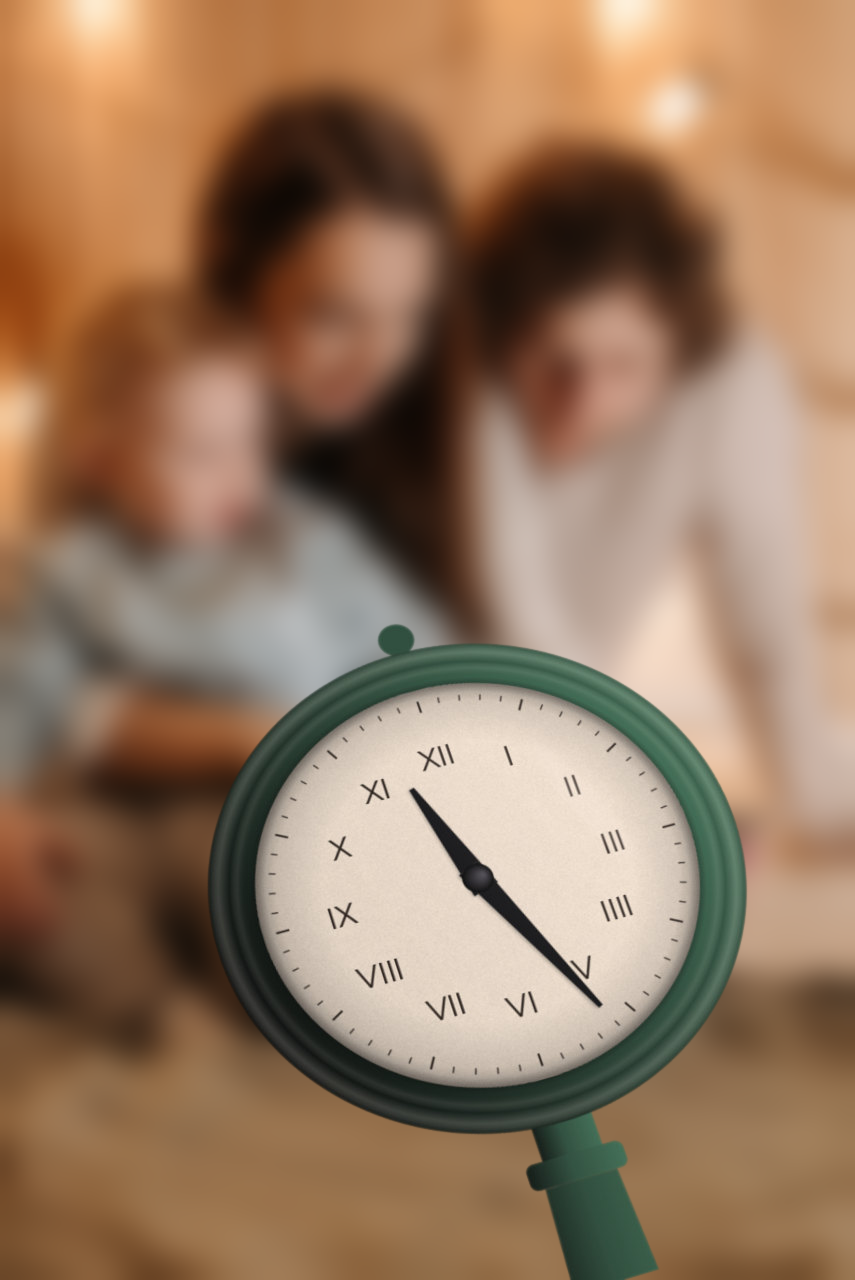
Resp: 11.26
